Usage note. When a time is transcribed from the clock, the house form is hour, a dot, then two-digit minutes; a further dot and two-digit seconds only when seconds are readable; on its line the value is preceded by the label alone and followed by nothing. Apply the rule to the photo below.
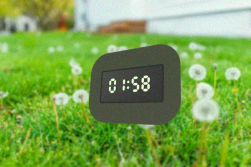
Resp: 1.58
